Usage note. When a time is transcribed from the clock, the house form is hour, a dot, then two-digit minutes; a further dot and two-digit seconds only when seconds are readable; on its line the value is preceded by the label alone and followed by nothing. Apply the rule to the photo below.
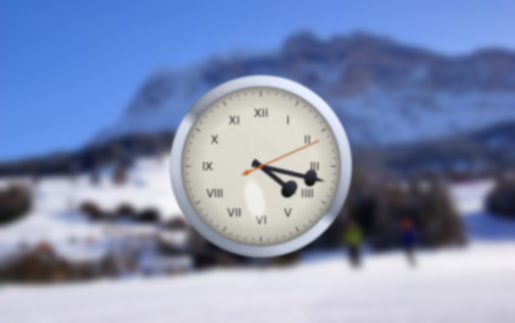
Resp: 4.17.11
